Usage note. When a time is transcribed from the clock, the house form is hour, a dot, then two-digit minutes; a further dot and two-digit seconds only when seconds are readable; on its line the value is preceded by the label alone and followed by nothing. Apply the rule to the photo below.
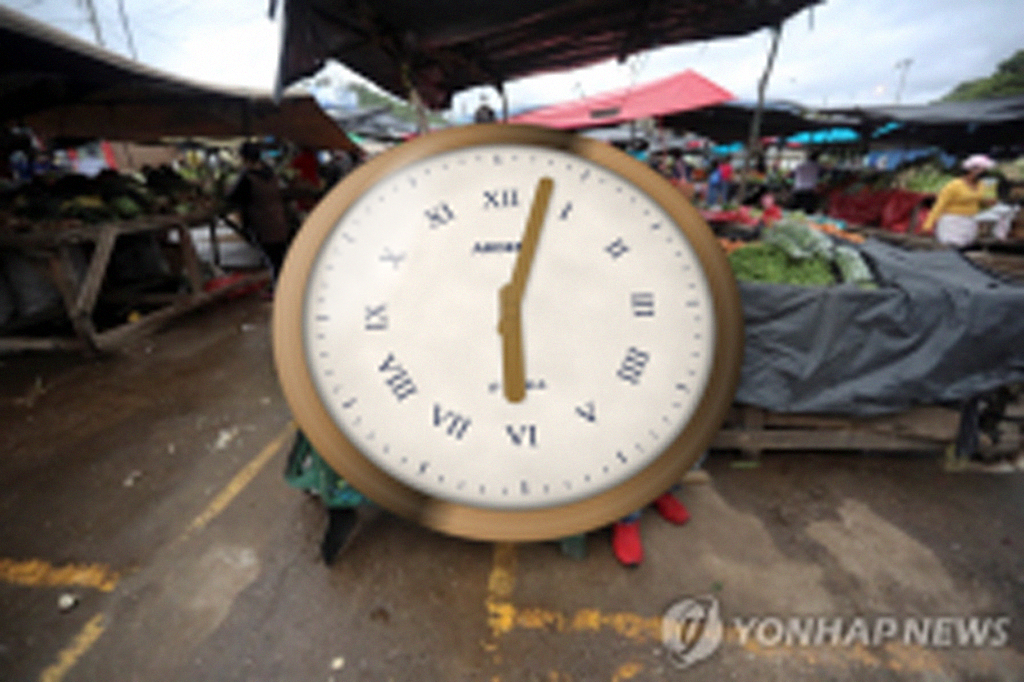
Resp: 6.03
